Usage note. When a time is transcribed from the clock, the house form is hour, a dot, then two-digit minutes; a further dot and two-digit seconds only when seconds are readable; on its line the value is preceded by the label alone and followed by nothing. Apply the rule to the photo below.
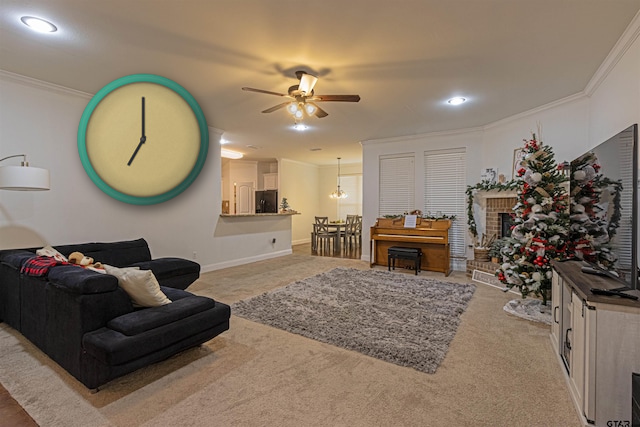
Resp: 7.00
